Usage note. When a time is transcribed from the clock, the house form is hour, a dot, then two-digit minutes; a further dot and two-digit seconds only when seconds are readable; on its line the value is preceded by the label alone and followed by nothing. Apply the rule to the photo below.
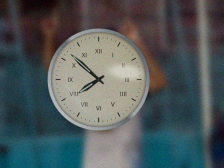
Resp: 7.52
